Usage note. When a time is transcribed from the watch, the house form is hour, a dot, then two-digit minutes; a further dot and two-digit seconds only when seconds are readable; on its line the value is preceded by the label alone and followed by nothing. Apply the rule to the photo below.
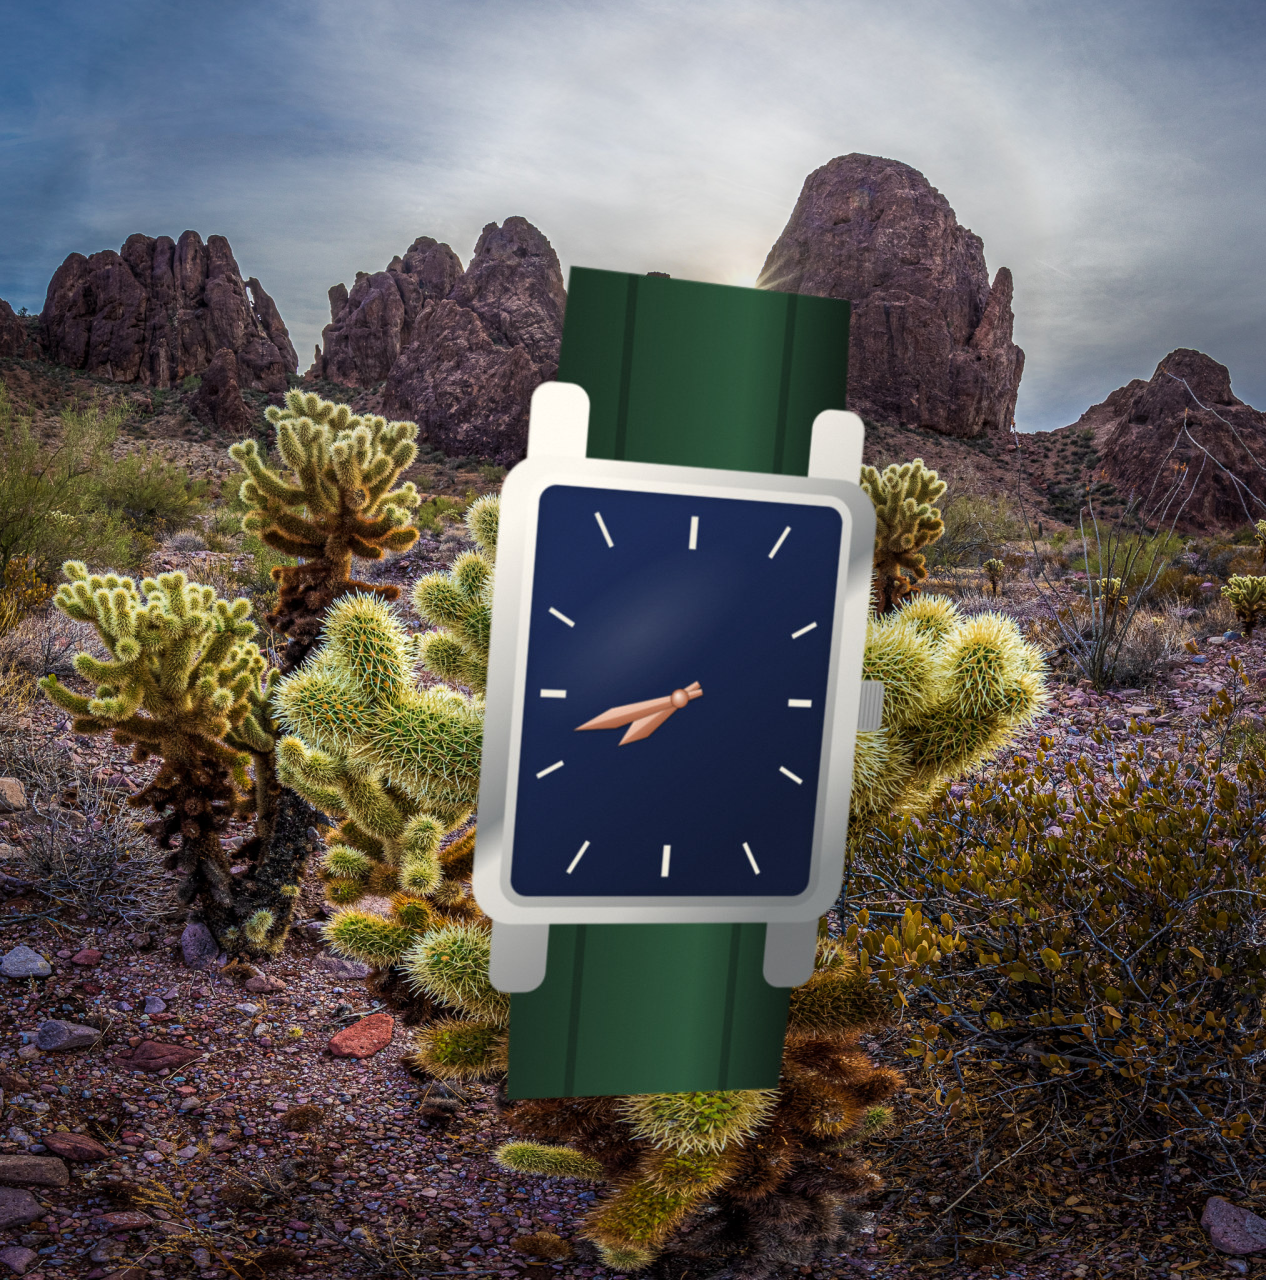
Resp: 7.42
